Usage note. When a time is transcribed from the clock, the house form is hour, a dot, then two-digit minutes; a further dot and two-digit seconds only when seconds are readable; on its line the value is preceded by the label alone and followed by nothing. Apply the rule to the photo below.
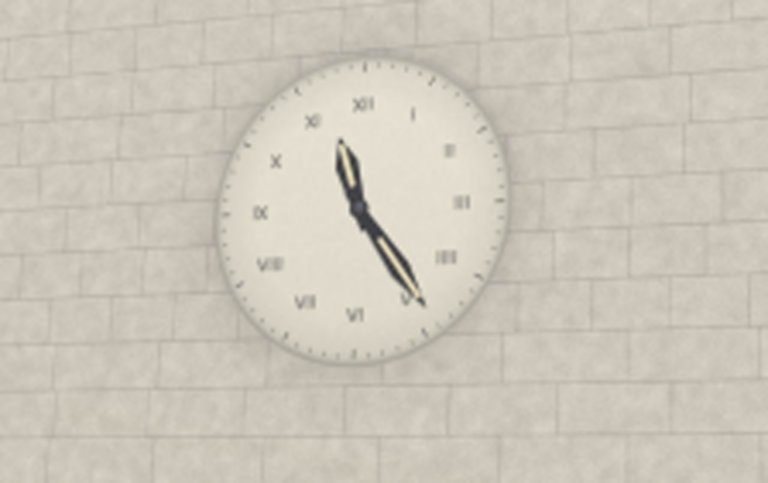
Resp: 11.24
